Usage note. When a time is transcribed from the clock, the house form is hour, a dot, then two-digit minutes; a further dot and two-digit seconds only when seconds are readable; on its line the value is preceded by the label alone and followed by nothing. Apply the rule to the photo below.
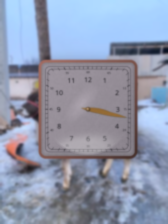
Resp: 3.17
